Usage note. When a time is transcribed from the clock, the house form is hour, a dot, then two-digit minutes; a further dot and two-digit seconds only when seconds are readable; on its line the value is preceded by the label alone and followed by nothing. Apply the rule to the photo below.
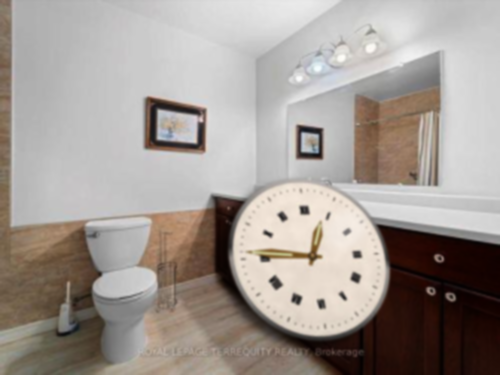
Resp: 12.46
